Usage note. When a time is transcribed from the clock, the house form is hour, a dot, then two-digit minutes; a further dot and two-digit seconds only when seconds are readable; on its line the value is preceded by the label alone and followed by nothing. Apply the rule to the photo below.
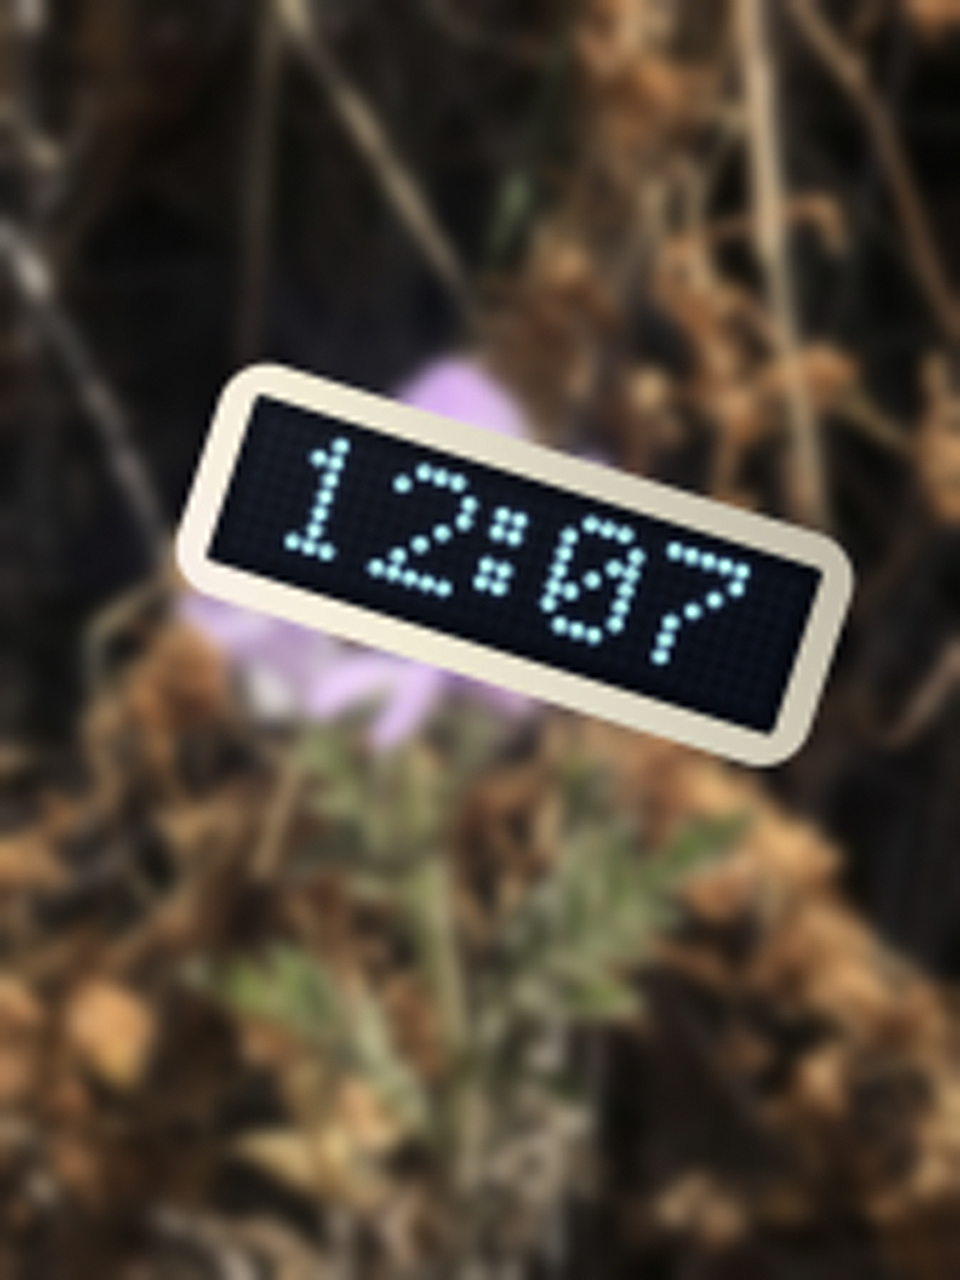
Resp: 12.07
